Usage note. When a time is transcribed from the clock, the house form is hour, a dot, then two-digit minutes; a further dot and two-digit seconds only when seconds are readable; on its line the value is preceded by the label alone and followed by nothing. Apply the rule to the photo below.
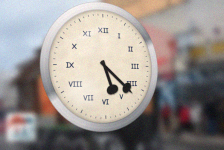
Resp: 5.22
